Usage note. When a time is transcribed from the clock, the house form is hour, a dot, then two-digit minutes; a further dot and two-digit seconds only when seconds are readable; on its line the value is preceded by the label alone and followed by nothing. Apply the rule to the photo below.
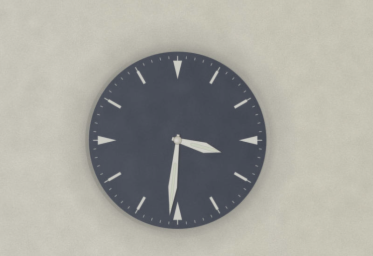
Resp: 3.31
